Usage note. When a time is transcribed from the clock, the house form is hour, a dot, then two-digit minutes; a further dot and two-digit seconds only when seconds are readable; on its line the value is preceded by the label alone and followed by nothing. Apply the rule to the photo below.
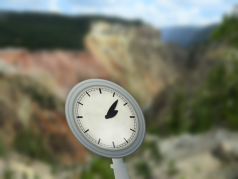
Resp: 2.07
